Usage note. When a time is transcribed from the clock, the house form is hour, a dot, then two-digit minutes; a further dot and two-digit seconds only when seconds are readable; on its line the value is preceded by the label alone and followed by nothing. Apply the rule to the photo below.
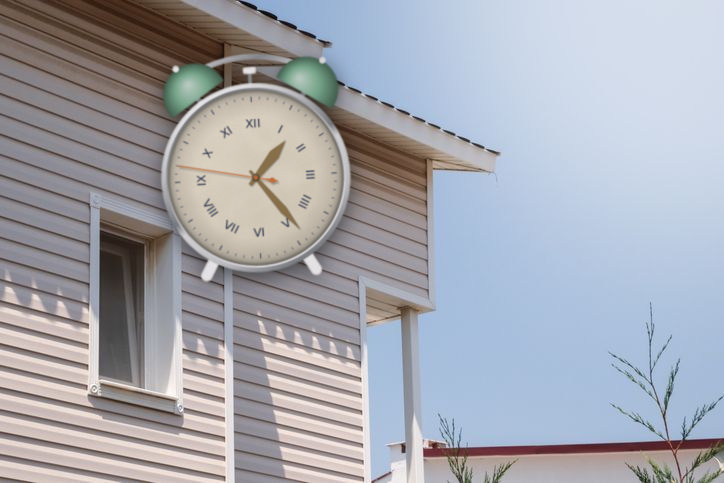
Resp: 1.23.47
